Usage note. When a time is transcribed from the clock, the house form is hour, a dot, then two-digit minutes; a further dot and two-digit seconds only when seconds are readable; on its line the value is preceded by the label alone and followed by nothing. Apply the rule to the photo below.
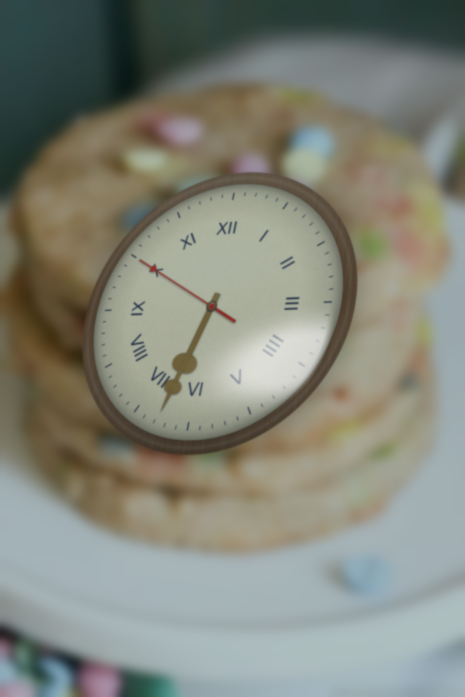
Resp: 6.32.50
